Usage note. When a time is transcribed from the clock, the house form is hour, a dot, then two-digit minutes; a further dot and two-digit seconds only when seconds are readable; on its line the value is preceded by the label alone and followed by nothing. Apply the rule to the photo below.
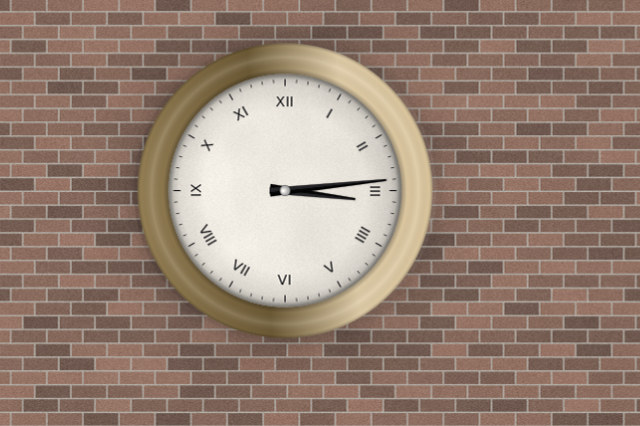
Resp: 3.14
